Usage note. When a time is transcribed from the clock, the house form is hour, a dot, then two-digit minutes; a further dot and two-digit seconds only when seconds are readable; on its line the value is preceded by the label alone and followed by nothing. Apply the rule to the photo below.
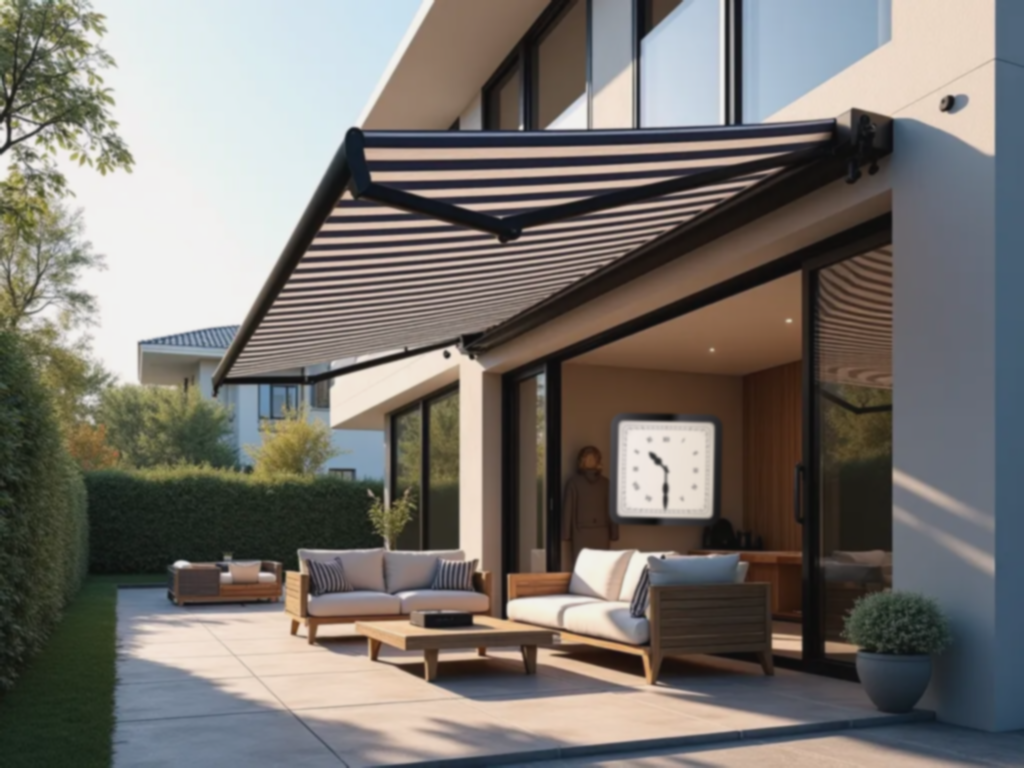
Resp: 10.30
